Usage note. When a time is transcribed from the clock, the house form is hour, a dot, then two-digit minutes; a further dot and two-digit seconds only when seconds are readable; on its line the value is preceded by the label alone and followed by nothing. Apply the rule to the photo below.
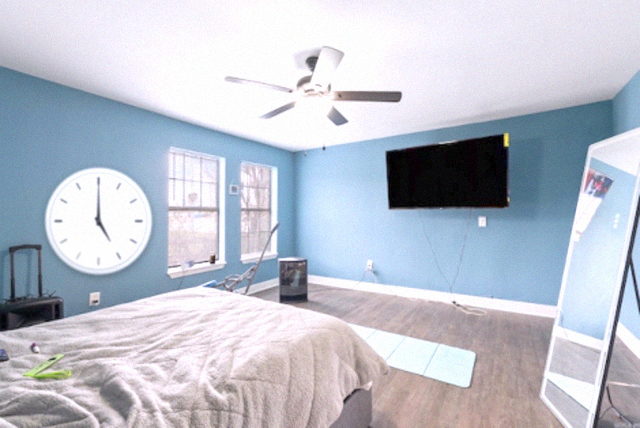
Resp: 5.00
